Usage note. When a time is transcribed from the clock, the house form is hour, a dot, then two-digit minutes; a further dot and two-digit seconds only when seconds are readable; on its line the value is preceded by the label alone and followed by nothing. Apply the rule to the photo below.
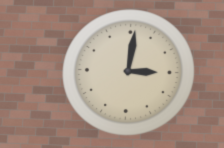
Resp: 3.01
